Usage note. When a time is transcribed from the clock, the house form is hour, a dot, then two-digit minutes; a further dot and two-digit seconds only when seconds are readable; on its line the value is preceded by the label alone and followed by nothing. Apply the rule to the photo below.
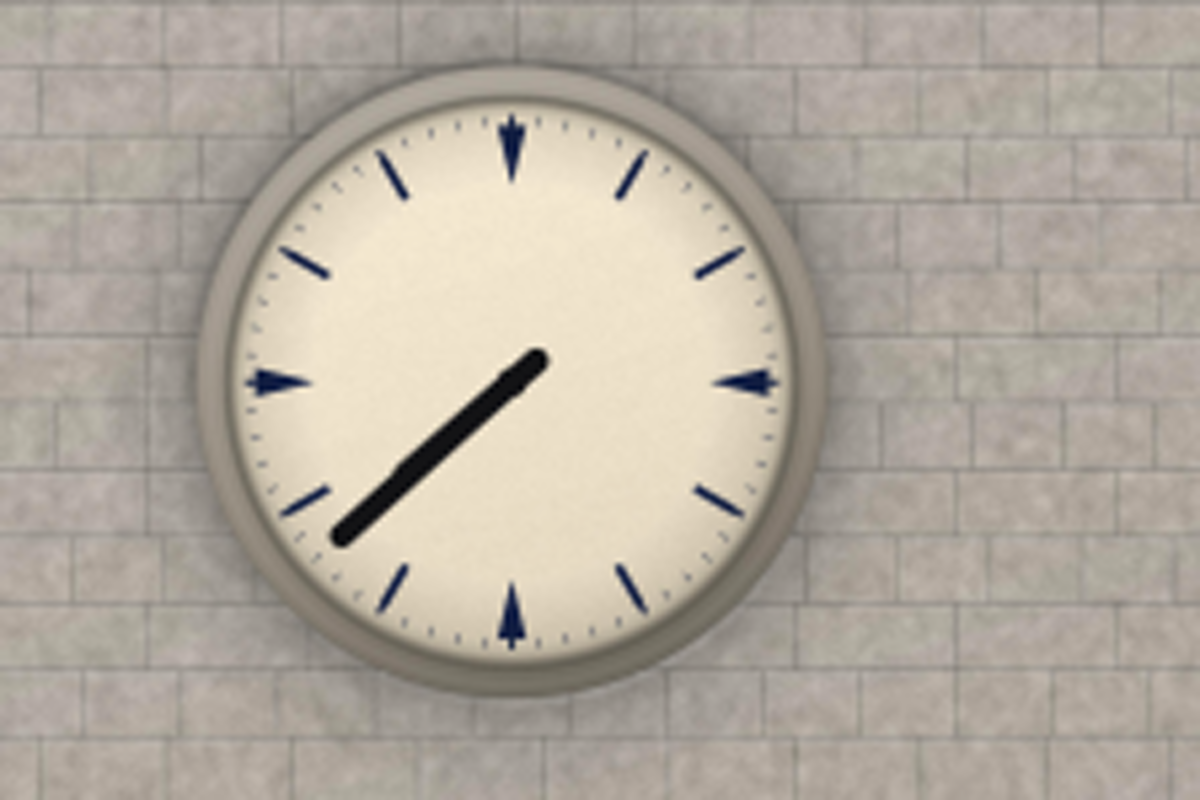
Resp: 7.38
